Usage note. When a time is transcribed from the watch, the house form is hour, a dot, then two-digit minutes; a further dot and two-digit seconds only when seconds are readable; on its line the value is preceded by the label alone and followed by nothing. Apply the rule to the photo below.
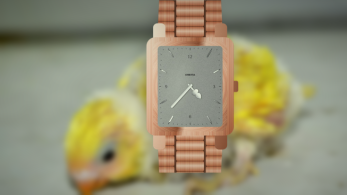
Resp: 4.37
